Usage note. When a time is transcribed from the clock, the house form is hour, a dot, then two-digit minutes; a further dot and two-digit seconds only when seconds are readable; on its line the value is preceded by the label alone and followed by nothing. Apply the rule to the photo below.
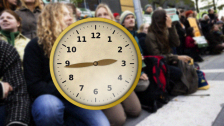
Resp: 2.44
